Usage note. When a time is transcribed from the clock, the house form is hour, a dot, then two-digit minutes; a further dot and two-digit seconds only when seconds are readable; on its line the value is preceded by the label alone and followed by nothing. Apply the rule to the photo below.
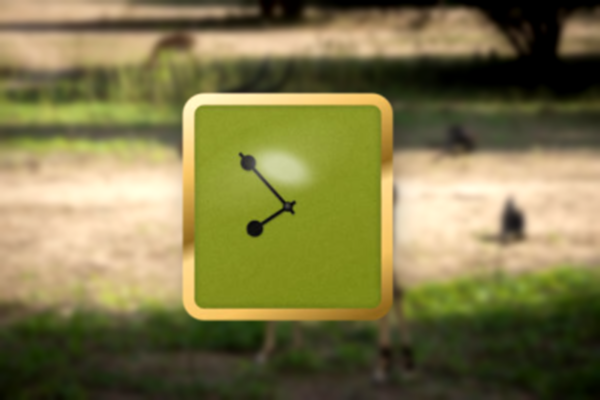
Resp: 7.53
